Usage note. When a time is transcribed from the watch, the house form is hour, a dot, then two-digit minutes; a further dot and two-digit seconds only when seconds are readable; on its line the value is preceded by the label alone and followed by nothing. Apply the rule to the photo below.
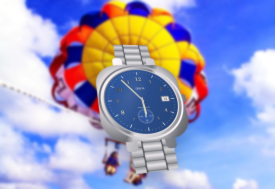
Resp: 5.54
